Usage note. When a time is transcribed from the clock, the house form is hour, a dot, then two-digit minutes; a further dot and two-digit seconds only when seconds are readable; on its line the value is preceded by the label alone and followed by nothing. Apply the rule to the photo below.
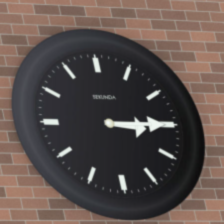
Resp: 3.15
